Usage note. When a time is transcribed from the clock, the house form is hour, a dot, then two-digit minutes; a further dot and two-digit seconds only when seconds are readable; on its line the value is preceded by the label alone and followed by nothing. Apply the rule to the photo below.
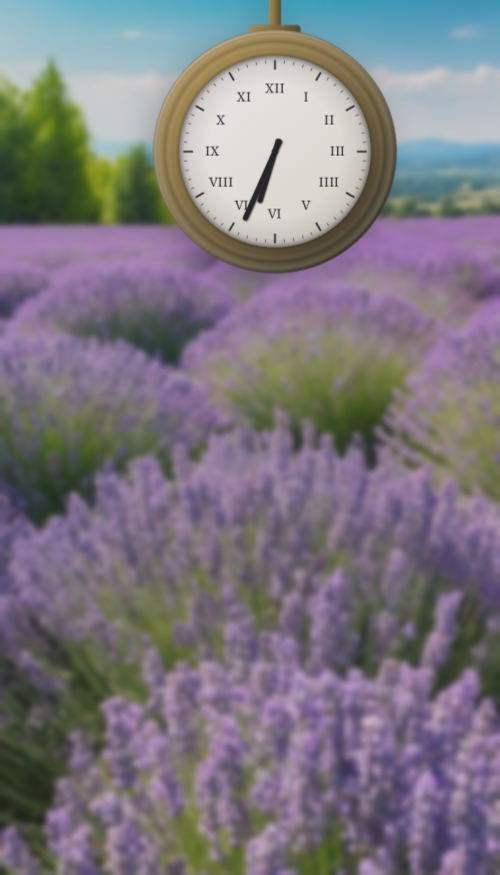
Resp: 6.34
